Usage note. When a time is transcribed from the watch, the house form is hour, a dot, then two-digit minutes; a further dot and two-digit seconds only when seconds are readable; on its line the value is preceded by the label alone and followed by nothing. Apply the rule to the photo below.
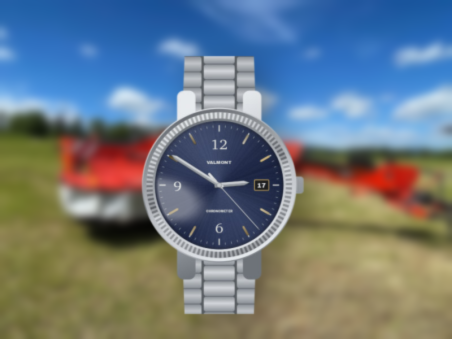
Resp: 2.50.23
